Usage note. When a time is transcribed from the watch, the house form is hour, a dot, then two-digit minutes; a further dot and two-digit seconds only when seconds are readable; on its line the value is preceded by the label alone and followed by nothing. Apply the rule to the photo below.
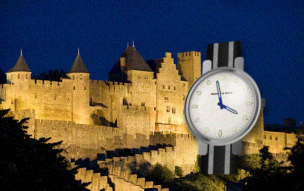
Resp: 3.58
